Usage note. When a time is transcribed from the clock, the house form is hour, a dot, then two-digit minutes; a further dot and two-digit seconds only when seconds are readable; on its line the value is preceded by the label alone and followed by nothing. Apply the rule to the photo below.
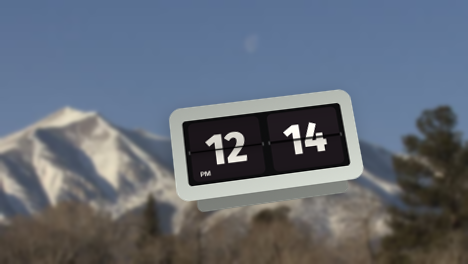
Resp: 12.14
